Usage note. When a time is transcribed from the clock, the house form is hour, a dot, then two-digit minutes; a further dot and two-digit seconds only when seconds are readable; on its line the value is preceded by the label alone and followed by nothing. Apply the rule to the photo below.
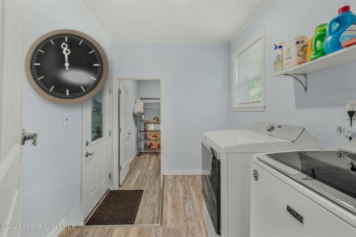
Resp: 11.59
